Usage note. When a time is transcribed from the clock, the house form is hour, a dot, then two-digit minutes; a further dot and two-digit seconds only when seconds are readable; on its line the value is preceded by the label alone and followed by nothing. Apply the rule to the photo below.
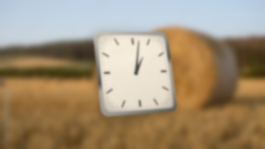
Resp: 1.02
